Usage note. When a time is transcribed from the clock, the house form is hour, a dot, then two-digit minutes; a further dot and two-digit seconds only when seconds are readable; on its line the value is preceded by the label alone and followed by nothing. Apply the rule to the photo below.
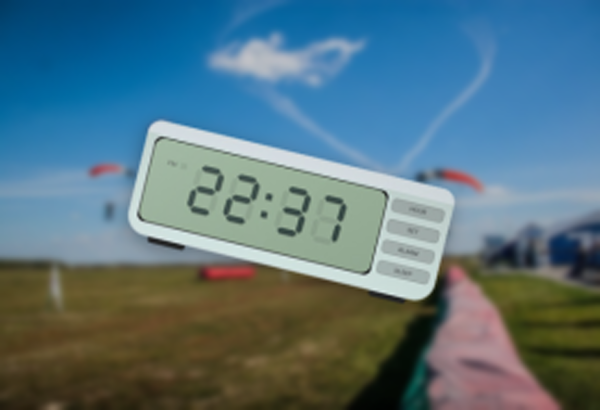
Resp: 22.37
